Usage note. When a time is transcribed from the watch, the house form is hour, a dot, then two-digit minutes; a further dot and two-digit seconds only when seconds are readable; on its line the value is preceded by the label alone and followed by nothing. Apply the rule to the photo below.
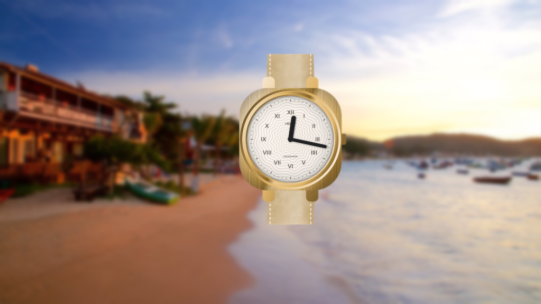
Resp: 12.17
